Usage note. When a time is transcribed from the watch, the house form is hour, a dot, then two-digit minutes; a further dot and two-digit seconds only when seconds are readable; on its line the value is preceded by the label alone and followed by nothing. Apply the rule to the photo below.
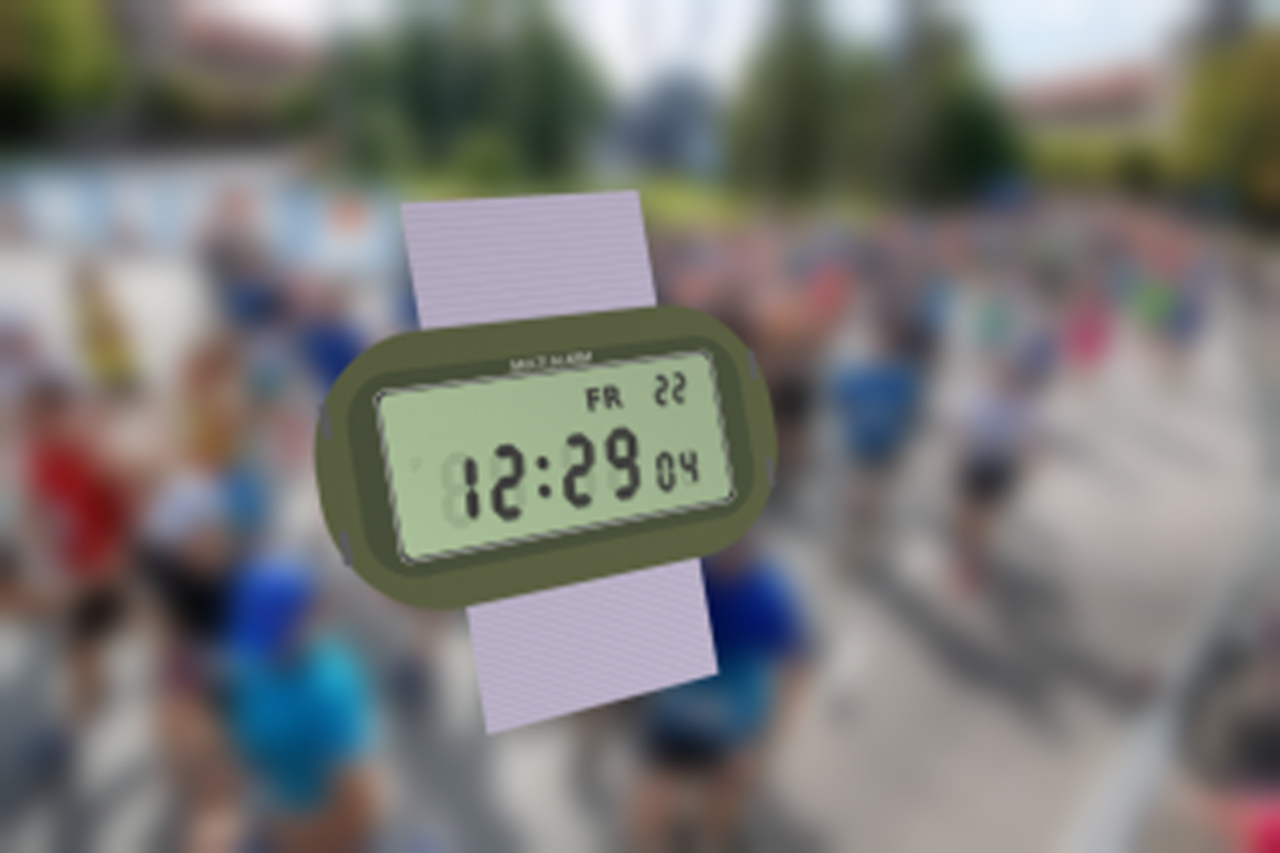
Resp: 12.29.04
